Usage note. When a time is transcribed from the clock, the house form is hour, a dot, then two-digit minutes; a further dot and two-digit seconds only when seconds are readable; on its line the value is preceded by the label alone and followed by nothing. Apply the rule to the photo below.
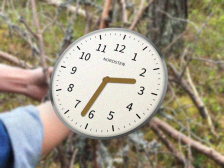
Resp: 2.32
